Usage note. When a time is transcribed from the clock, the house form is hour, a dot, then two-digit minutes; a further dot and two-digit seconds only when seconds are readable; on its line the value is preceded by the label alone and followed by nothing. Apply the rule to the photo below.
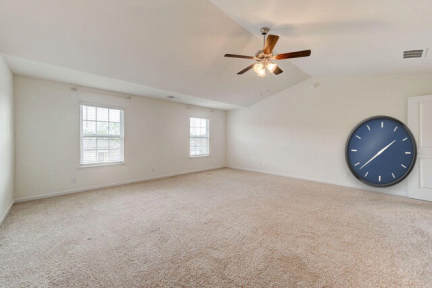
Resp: 1.38
